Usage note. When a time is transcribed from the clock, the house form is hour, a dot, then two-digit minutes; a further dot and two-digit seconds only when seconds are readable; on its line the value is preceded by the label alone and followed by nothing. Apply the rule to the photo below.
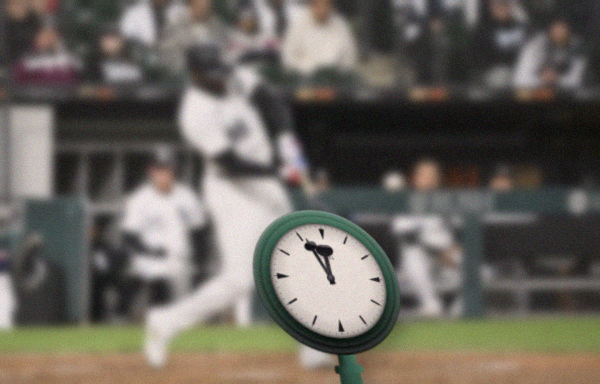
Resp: 11.56
